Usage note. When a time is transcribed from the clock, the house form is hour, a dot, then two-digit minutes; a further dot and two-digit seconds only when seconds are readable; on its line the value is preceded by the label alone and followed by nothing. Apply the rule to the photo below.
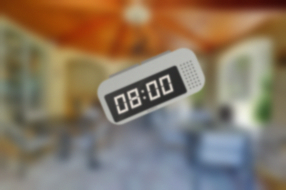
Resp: 8.00
